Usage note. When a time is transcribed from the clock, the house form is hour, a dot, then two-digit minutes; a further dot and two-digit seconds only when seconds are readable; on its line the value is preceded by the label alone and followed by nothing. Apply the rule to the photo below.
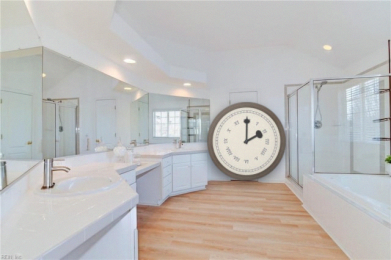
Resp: 2.00
